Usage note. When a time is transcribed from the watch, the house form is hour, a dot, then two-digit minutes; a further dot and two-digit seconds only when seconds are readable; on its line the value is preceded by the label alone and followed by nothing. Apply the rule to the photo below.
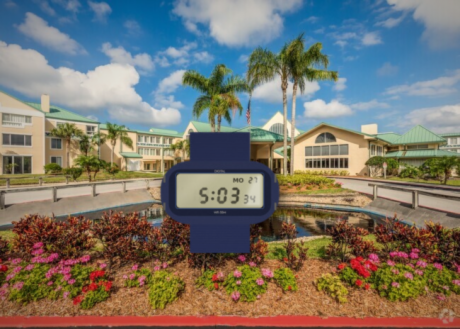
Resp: 5.03.34
